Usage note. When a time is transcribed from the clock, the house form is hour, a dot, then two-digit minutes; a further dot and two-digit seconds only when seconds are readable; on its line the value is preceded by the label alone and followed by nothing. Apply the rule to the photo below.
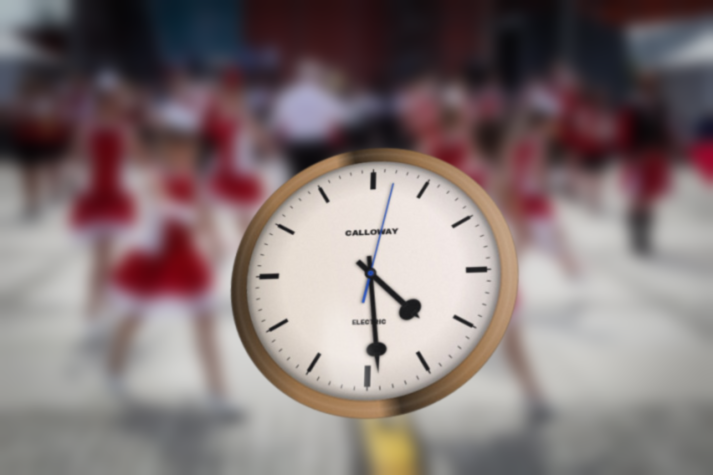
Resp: 4.29.02
